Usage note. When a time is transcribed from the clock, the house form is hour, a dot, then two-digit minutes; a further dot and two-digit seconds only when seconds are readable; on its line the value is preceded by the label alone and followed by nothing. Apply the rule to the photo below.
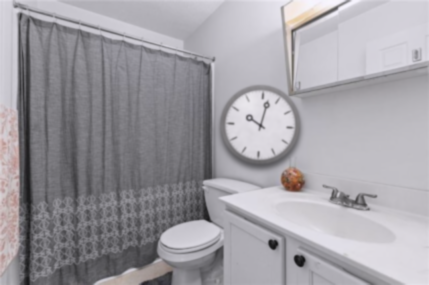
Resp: 10.02
